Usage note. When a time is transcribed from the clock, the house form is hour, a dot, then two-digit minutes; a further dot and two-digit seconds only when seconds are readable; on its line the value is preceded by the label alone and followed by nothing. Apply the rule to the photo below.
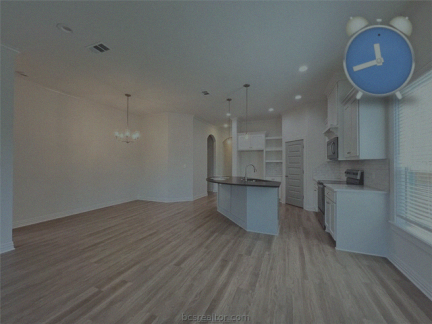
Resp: 11.42
